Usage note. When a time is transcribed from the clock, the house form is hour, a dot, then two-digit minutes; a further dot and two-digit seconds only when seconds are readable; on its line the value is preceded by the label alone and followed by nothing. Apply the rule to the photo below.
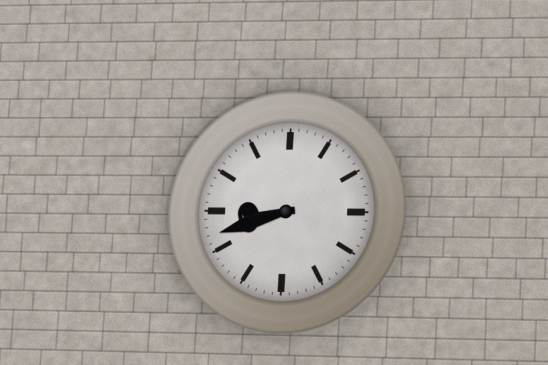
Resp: 8.42
